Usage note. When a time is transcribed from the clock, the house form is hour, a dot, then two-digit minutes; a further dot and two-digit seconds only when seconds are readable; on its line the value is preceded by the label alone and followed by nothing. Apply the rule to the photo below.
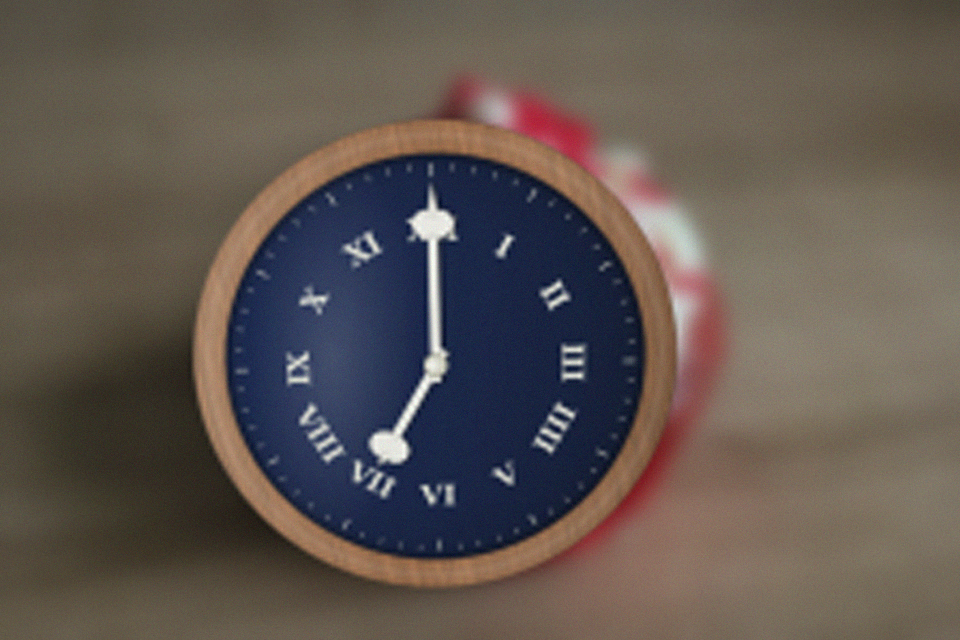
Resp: 7.00
